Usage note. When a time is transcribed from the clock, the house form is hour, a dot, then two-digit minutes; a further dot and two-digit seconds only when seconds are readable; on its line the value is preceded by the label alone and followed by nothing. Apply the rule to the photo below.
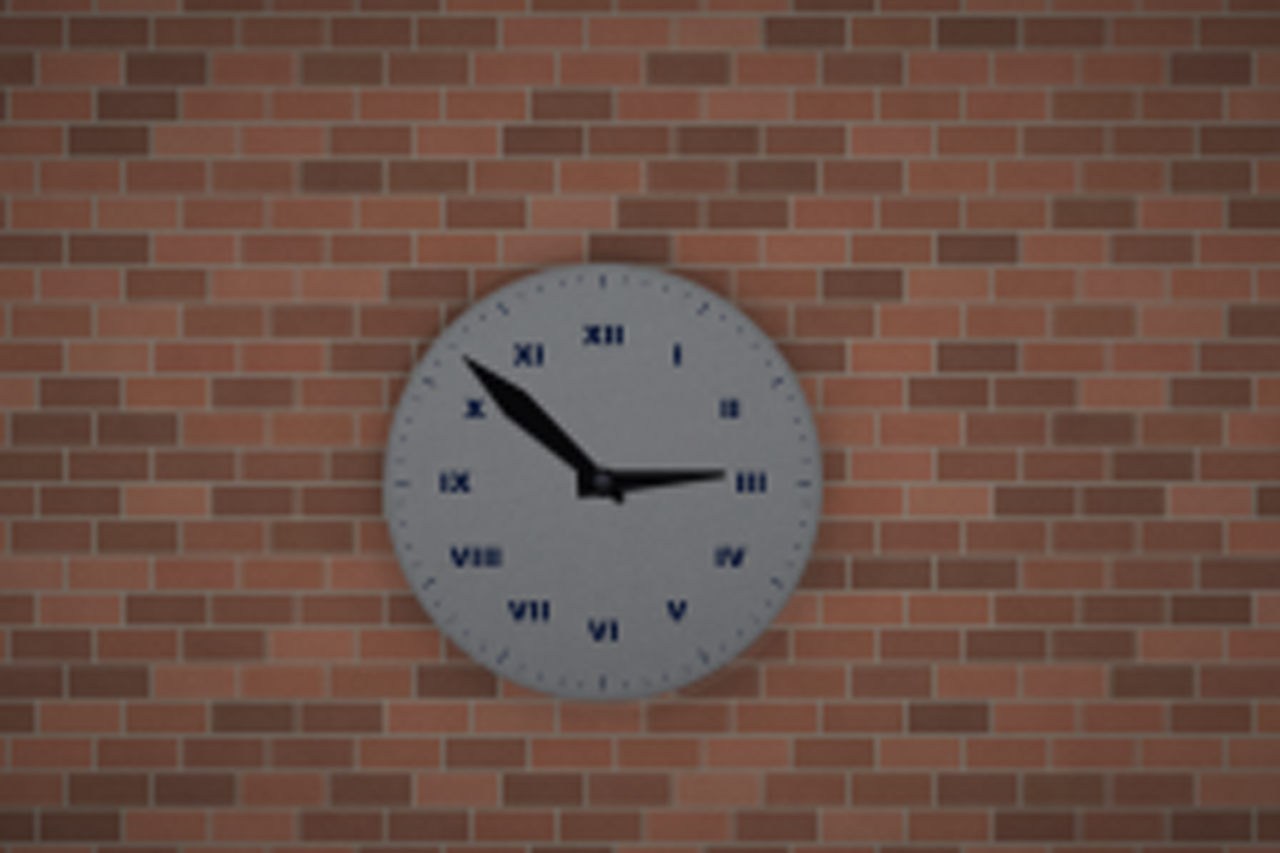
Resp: 2.52
